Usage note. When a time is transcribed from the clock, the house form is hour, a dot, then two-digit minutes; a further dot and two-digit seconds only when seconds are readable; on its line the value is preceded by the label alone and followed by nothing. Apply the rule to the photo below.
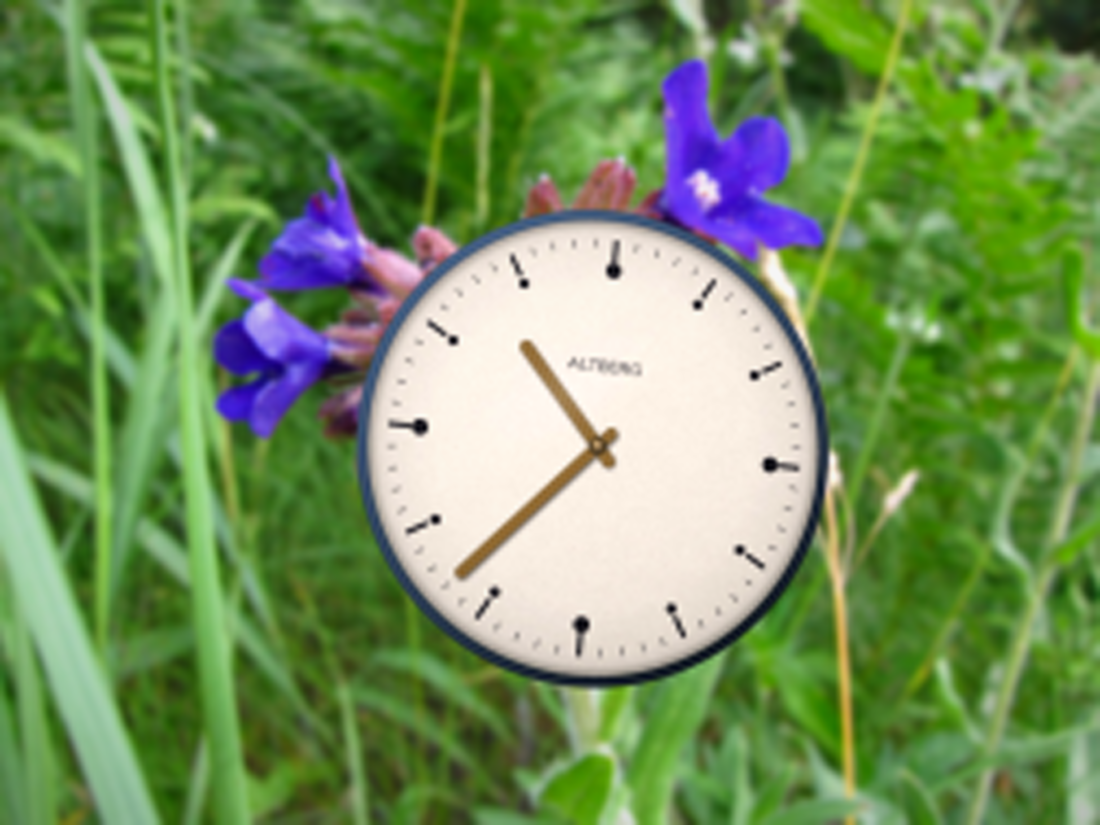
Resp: 10.37
